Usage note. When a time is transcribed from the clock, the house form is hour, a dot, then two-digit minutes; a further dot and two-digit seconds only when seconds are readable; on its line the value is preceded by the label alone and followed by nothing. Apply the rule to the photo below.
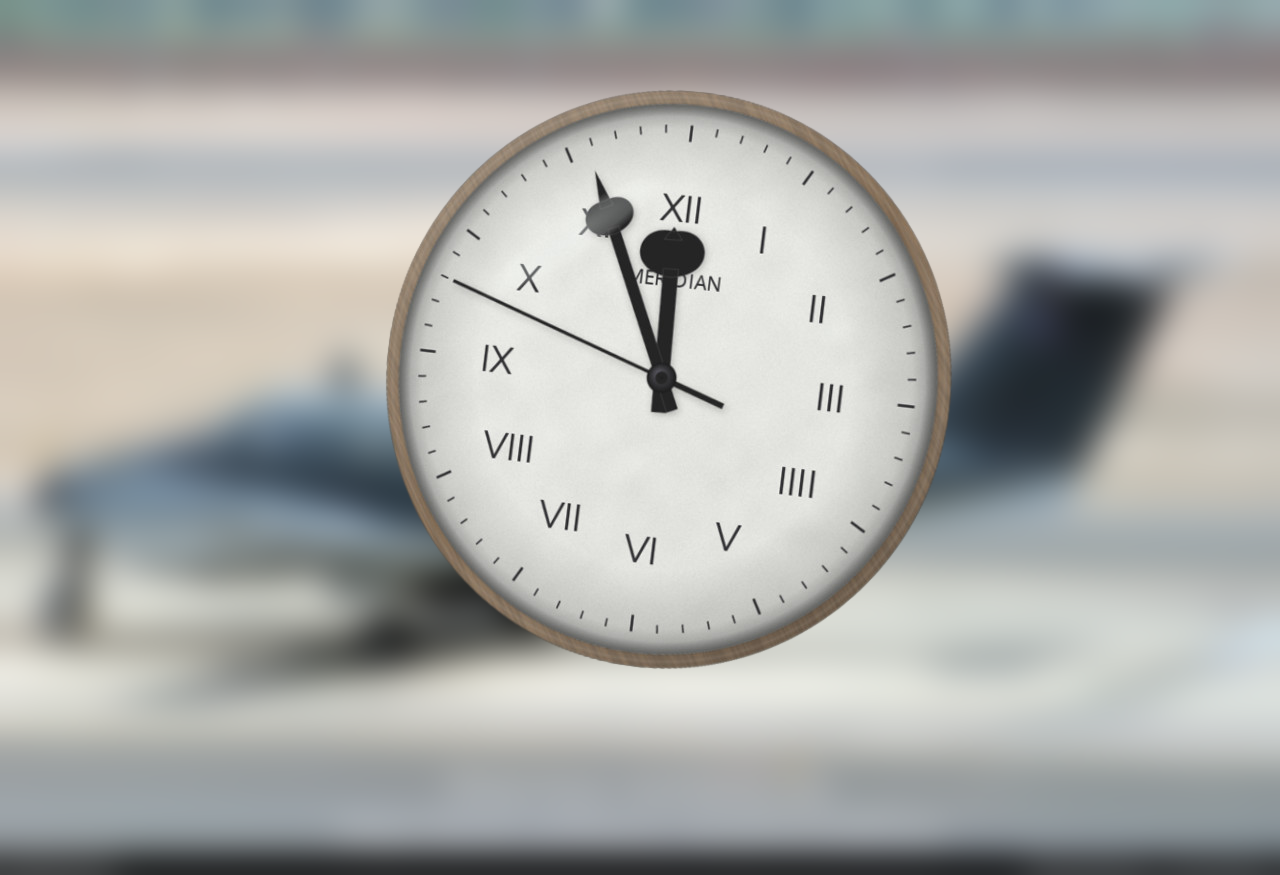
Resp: 11.55.48
